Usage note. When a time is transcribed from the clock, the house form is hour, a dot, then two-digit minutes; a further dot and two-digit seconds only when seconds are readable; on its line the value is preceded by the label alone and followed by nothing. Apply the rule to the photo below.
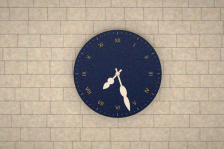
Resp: 7.27
